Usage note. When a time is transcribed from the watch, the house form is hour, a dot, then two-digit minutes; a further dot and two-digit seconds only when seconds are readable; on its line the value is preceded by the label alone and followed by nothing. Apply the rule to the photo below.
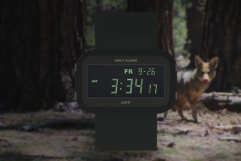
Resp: 3.34.17
